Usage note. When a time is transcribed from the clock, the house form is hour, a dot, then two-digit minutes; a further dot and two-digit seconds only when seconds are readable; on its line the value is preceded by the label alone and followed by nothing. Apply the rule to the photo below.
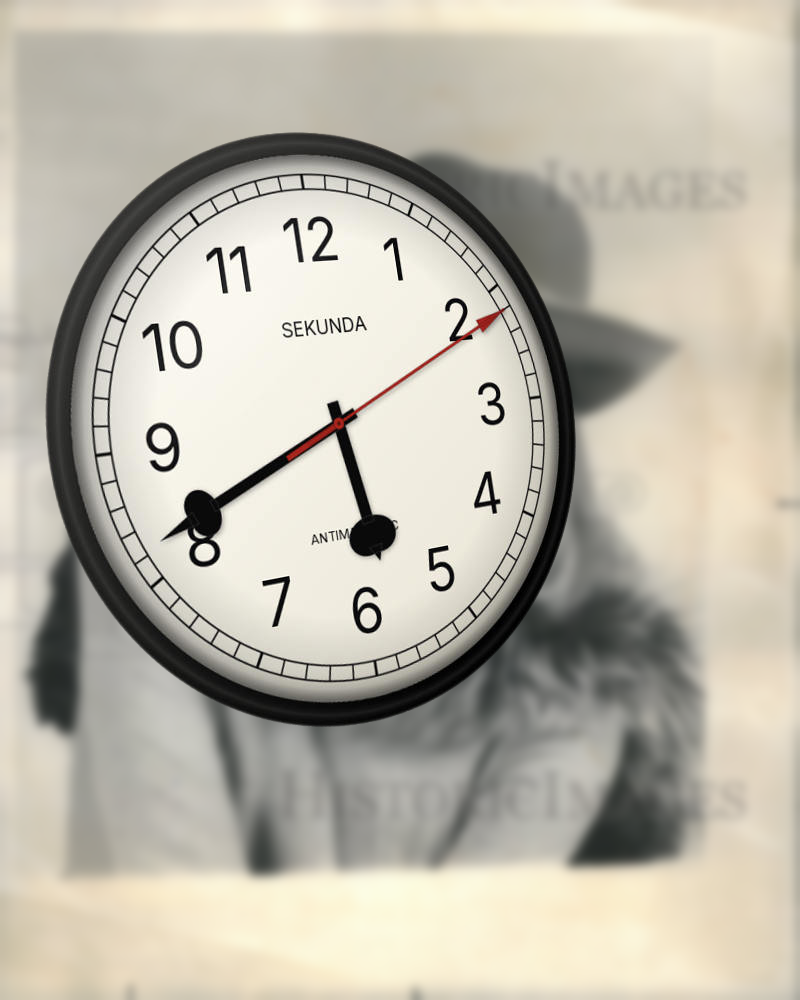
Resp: 5.41.11
